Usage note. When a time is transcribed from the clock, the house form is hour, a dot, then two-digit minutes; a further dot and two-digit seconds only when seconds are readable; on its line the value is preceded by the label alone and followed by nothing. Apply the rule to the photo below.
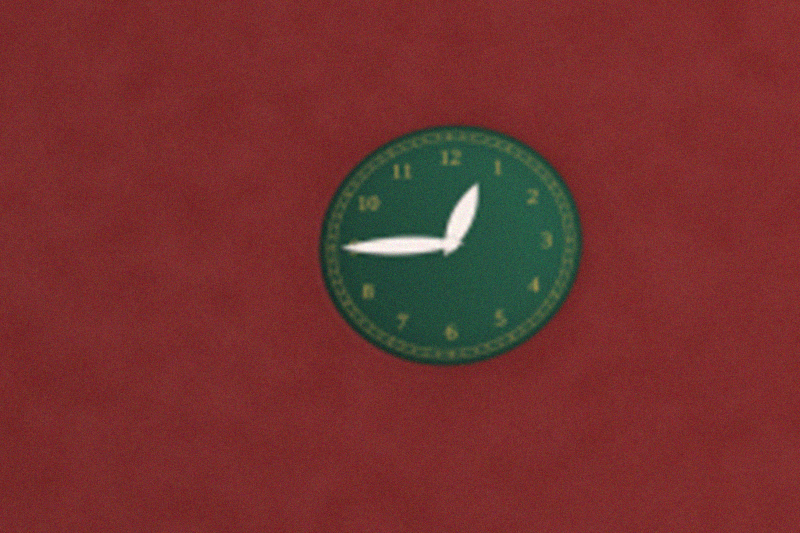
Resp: 12.45
